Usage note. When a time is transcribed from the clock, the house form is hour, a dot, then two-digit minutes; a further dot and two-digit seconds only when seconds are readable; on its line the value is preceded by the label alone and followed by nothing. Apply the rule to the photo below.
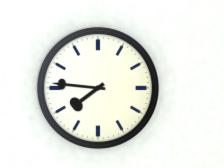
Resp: 7.46
